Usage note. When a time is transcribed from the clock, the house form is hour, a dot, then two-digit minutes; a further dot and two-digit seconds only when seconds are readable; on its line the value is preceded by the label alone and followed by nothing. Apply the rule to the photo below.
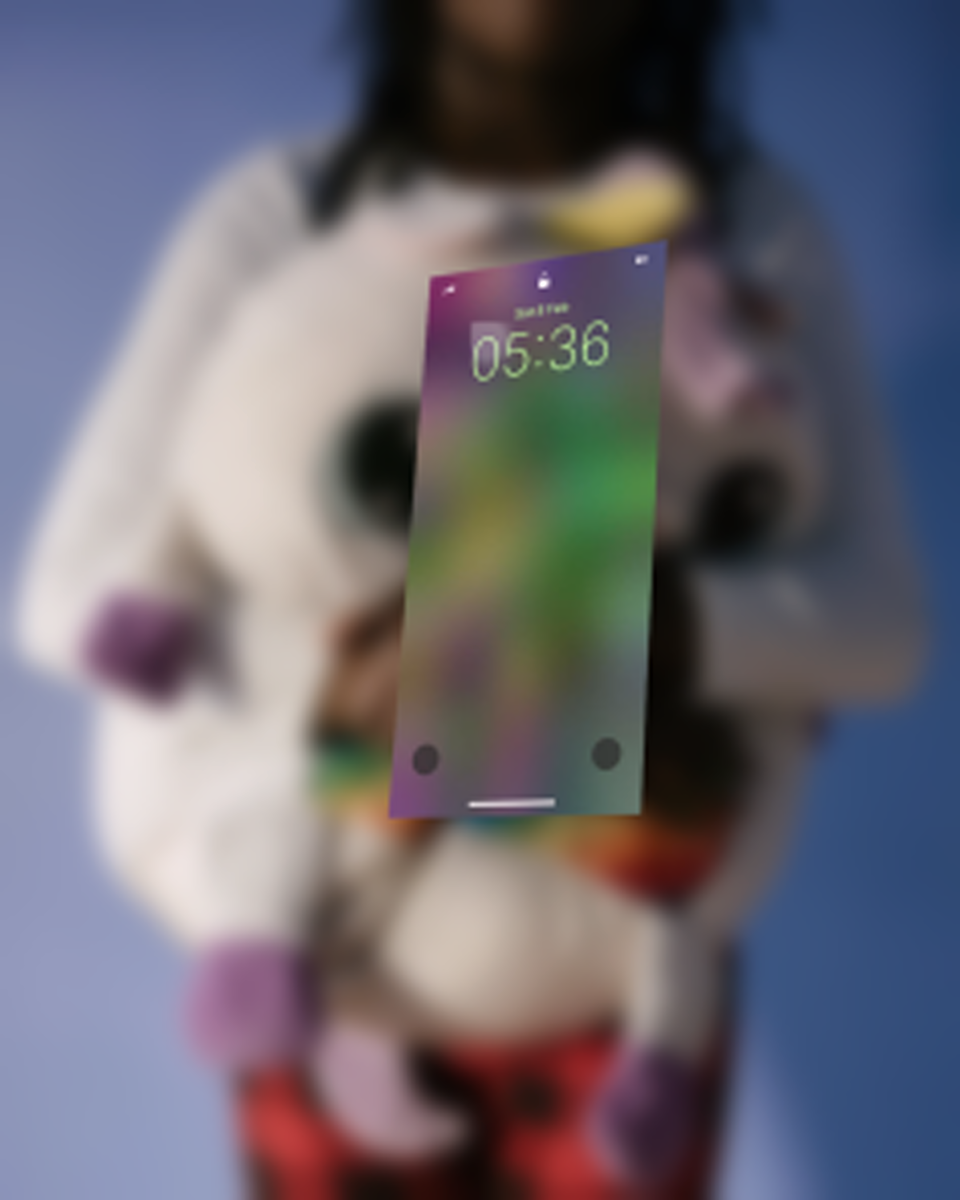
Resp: 5.36
